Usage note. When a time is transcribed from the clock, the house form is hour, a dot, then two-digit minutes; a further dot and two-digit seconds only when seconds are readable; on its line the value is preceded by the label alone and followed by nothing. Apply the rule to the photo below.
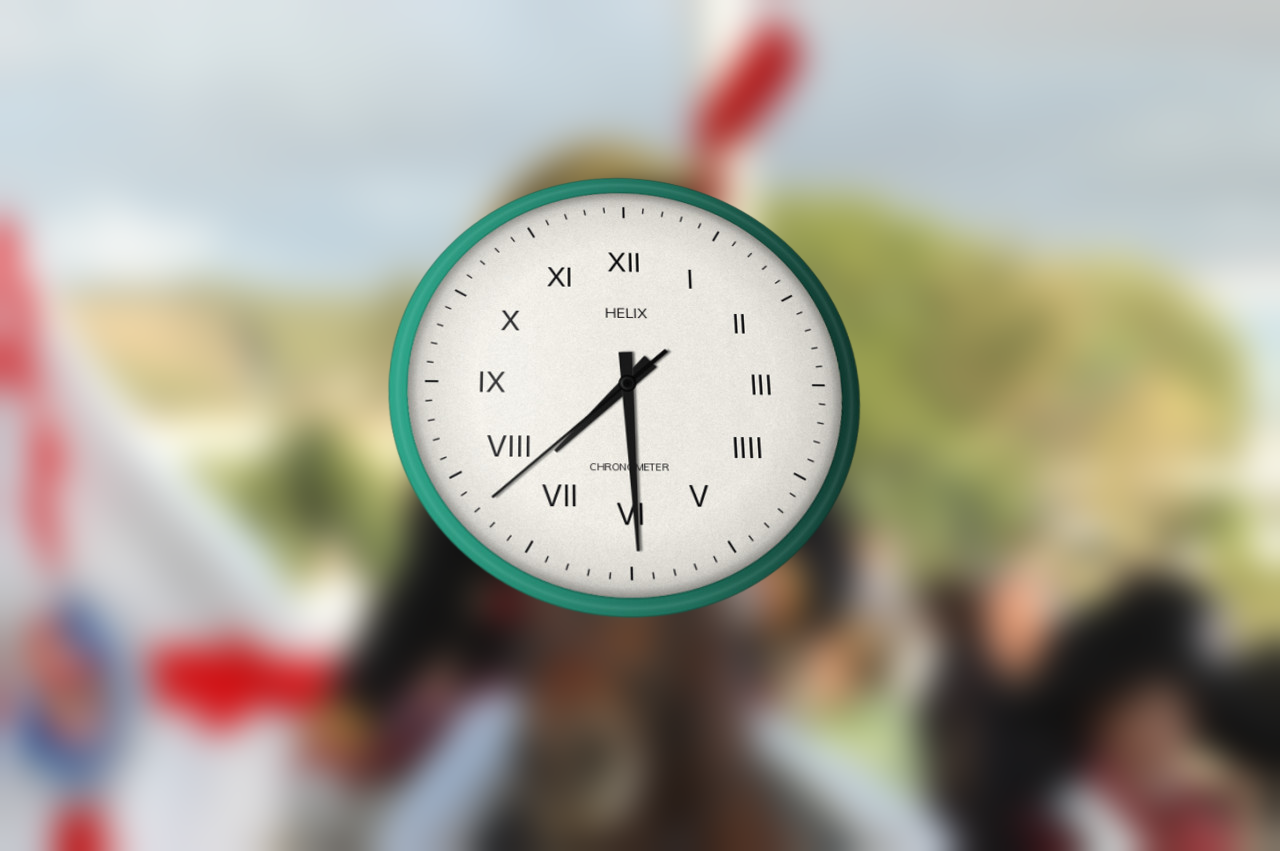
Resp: 7.29.38
